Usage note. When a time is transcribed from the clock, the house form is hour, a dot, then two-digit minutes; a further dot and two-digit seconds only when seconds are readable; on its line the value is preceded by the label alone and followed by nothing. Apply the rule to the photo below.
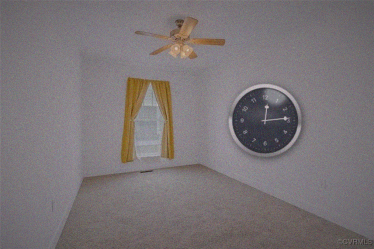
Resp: 12.14
